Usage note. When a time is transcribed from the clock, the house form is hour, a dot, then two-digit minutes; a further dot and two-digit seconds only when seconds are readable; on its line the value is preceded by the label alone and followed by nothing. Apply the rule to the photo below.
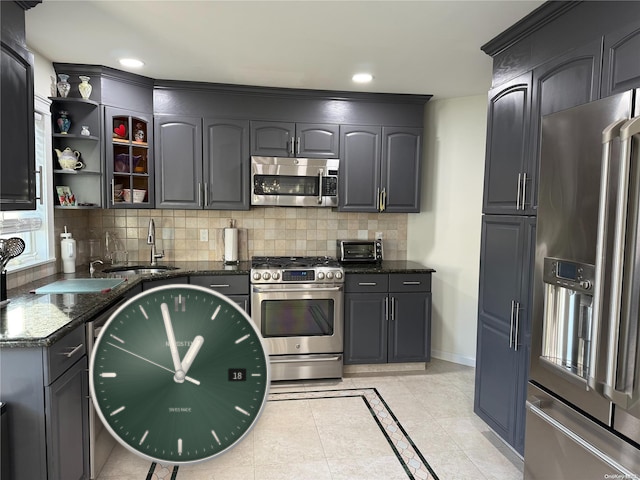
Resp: 12.57.49
